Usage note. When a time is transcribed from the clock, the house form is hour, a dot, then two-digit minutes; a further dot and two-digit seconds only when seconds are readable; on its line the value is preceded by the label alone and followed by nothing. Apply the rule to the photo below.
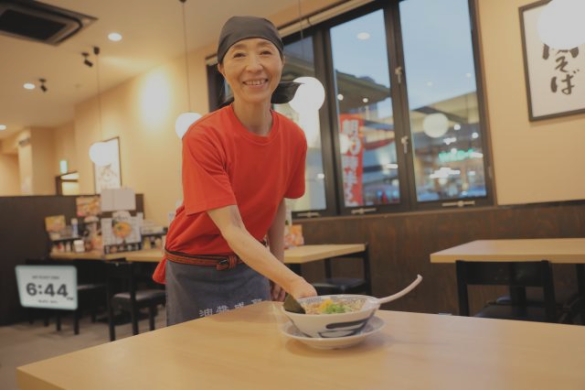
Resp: 6.44
